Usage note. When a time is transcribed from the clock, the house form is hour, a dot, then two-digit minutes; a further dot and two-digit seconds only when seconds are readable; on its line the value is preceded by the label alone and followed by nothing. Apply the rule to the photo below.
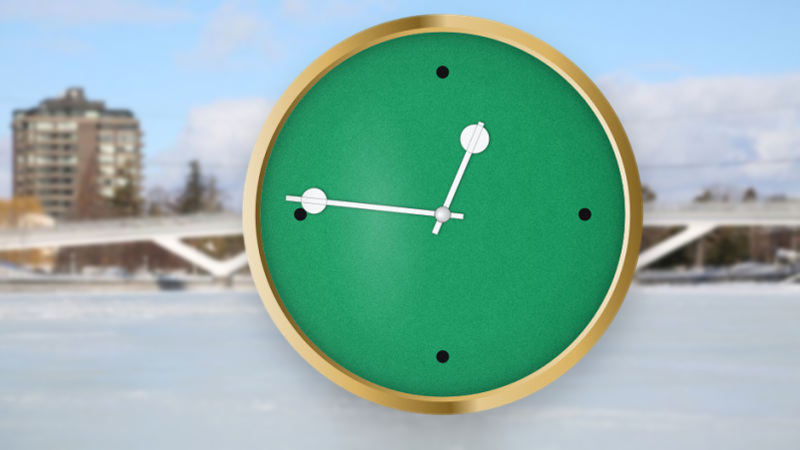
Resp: 12.46
